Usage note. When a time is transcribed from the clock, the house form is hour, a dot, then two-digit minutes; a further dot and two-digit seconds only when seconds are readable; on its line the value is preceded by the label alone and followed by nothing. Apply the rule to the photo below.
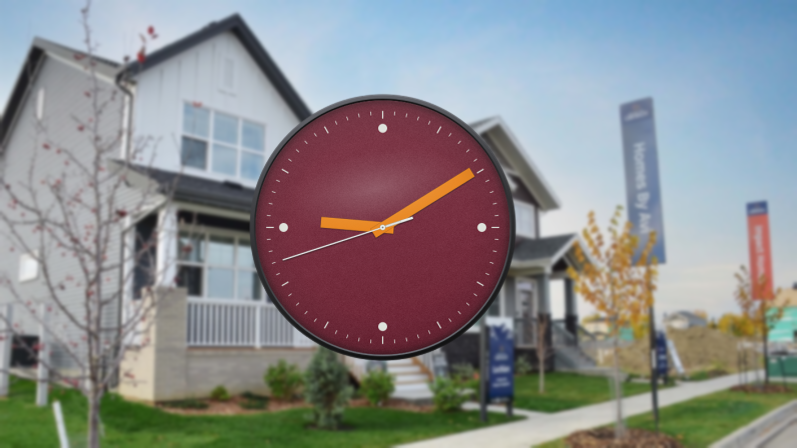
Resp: 9.09.42
